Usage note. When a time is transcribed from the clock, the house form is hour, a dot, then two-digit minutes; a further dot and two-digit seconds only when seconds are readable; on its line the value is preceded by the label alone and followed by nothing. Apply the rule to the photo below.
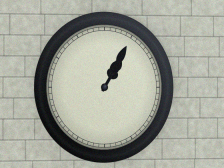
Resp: 1.05
